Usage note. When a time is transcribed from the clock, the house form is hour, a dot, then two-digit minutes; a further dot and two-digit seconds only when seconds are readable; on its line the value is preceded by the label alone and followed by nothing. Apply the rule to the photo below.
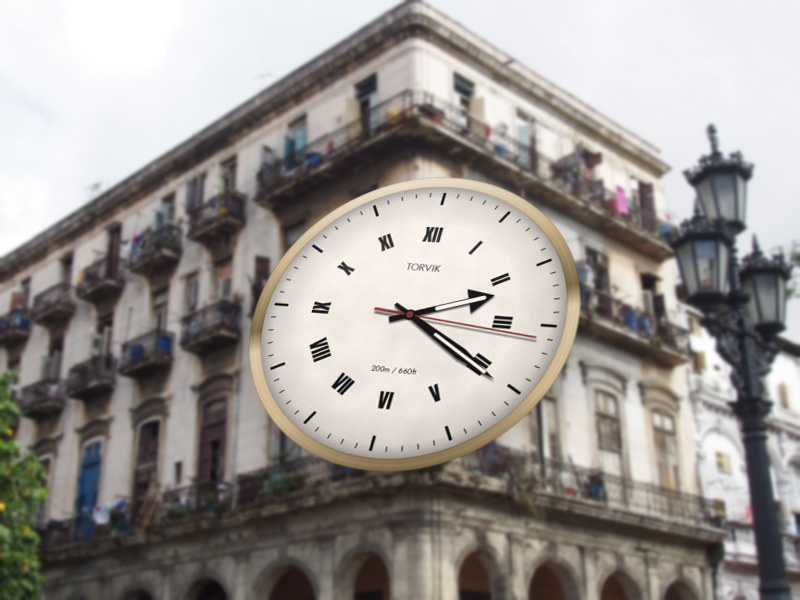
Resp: 2.20.16
